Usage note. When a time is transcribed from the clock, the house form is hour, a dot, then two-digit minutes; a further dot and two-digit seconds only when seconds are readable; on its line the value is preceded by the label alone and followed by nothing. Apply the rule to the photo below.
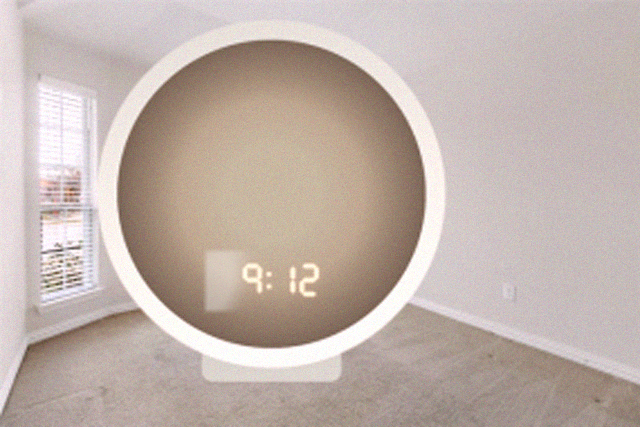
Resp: 9.12
